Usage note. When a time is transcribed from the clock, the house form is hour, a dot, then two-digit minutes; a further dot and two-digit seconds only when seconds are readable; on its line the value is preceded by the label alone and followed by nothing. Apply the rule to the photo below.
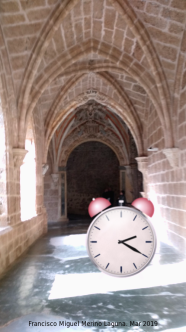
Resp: 2.20
